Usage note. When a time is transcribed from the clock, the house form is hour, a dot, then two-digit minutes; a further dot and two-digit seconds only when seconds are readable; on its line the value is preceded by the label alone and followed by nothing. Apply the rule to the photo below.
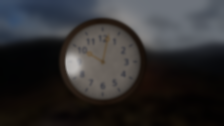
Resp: 10.02
